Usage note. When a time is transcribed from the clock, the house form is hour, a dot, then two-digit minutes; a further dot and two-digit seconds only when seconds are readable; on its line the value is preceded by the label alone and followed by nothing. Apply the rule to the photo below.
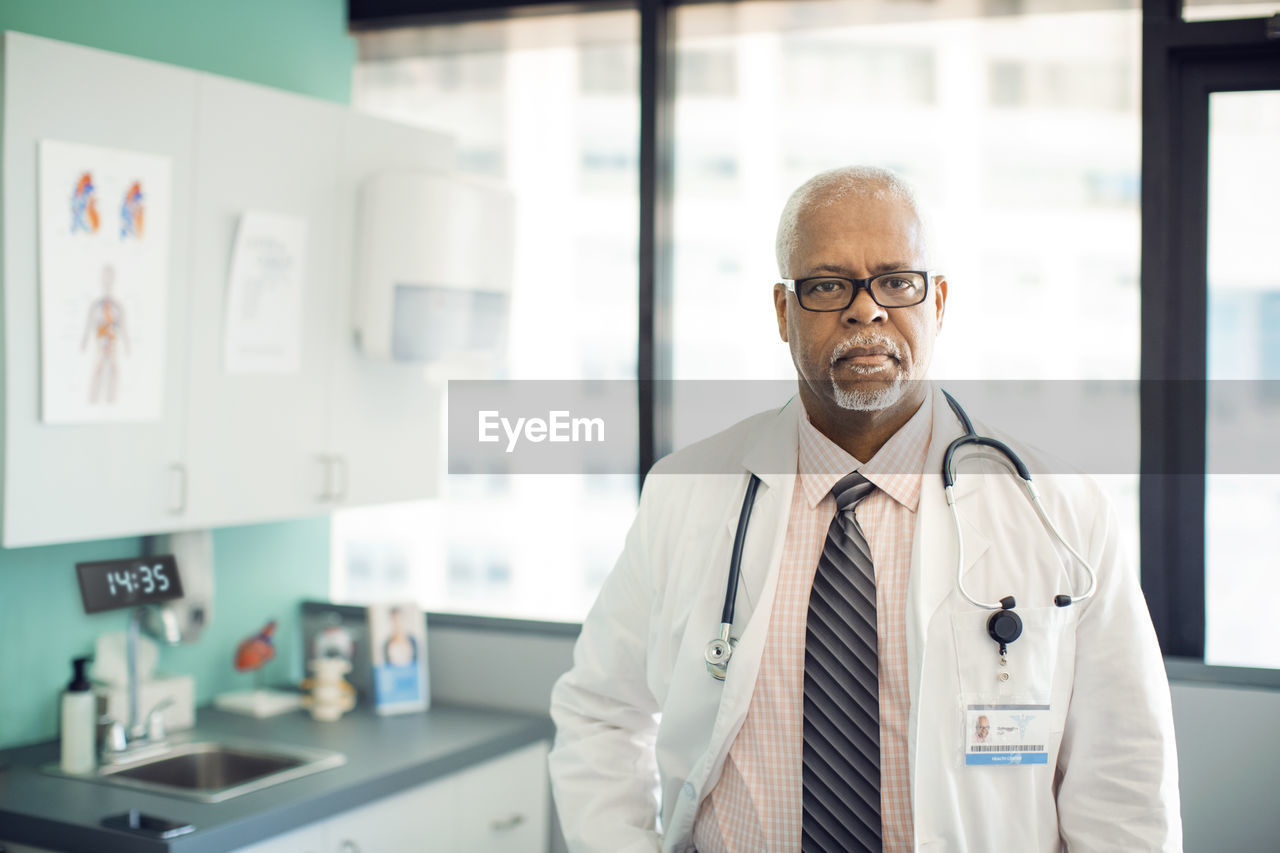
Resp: 14.35
